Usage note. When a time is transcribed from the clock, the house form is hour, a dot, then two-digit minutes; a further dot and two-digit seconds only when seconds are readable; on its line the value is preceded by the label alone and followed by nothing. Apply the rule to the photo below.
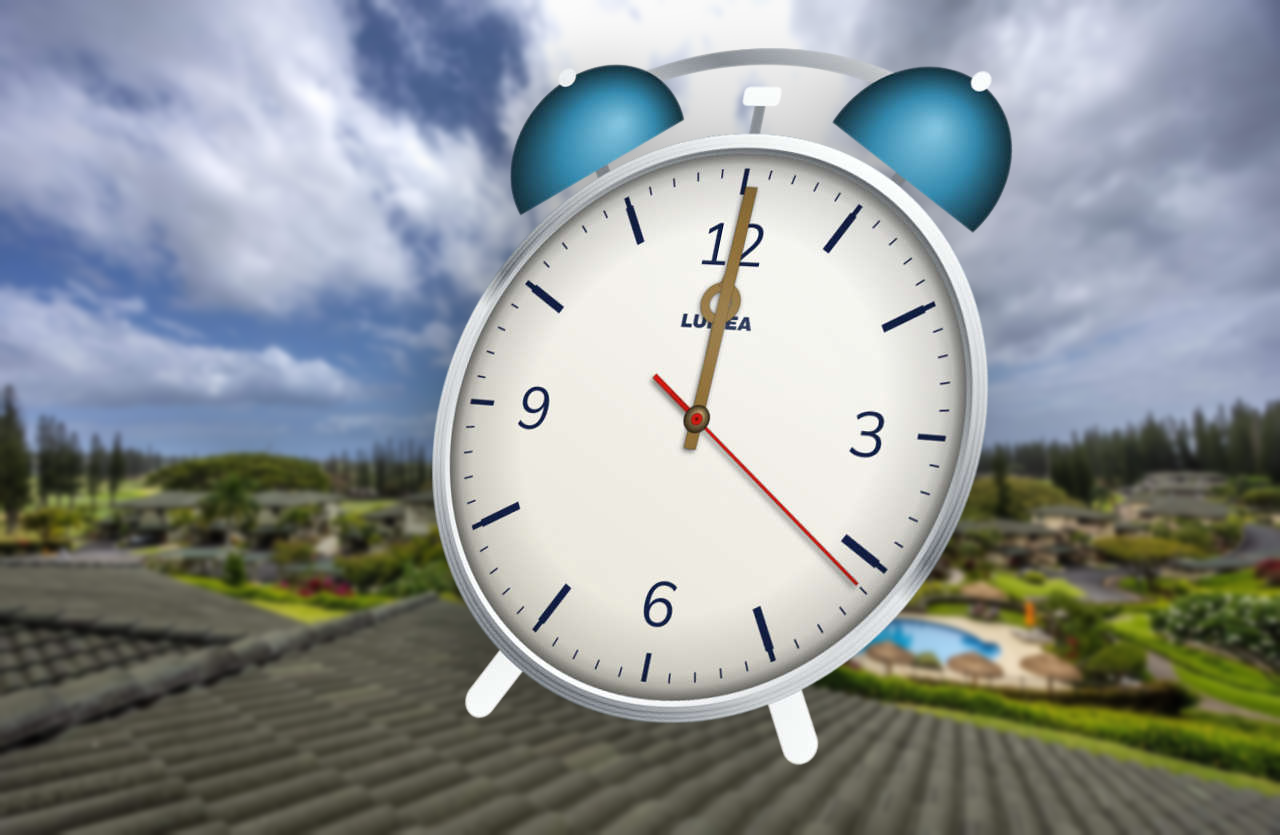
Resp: 12.00.21
